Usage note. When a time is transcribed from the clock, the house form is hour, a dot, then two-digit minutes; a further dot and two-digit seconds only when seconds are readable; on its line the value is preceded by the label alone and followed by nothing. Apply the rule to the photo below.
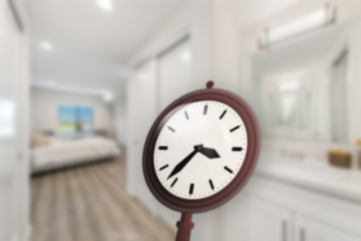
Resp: 3.37
